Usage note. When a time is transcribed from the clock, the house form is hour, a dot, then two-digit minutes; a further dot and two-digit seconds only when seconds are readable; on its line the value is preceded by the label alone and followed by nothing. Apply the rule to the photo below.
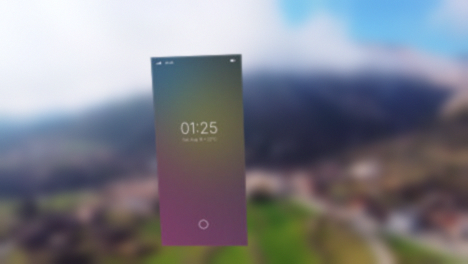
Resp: 1.25
